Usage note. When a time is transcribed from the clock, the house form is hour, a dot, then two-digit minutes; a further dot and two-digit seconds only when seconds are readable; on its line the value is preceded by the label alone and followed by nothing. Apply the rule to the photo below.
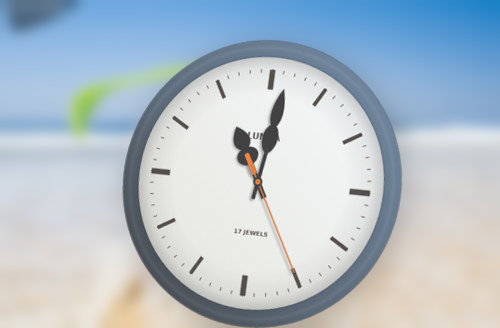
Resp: 11.01.25
